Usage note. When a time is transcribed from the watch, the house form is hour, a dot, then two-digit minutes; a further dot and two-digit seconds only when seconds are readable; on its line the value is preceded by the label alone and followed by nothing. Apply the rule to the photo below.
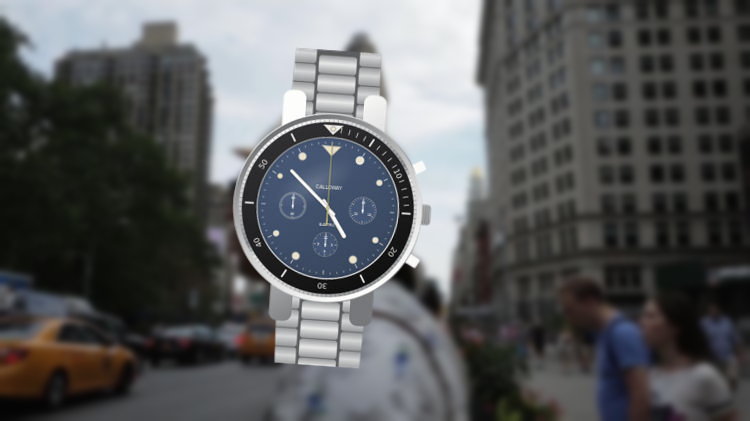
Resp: 4.52
